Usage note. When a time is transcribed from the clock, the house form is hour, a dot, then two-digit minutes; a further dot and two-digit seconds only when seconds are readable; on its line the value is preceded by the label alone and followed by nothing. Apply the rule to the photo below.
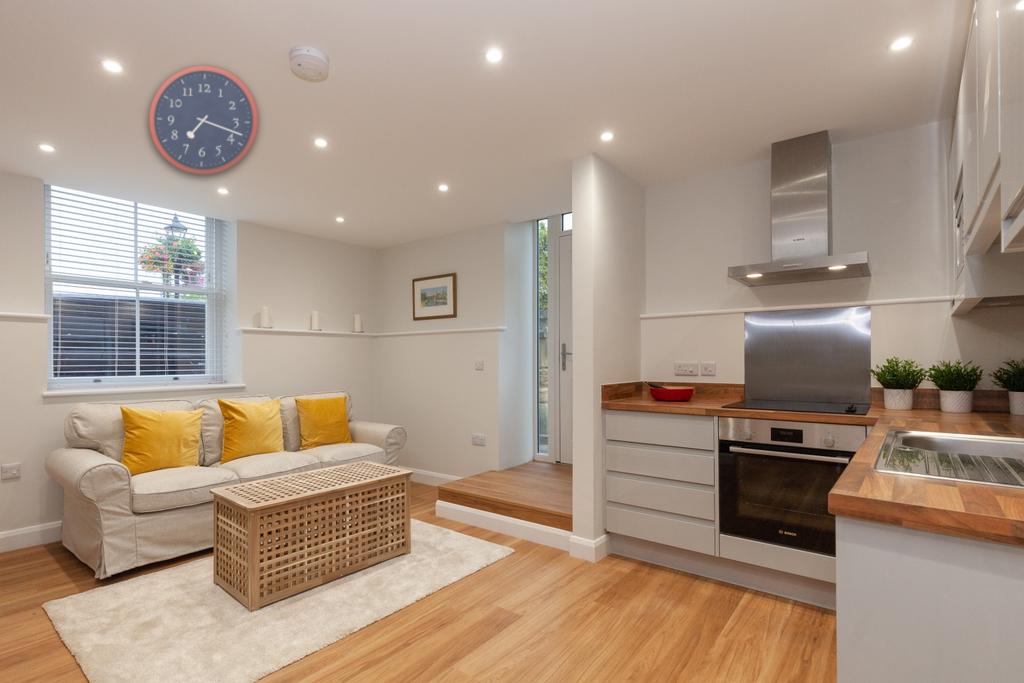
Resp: 7.18
